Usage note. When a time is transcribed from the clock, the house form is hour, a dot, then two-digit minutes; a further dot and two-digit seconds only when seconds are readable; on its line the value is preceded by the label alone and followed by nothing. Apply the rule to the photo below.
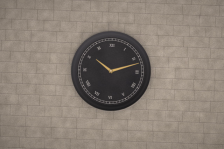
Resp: 10.12
